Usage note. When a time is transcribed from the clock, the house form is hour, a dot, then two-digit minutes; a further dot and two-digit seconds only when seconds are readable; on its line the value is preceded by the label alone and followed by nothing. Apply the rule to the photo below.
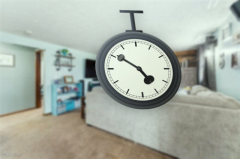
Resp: 4.51
